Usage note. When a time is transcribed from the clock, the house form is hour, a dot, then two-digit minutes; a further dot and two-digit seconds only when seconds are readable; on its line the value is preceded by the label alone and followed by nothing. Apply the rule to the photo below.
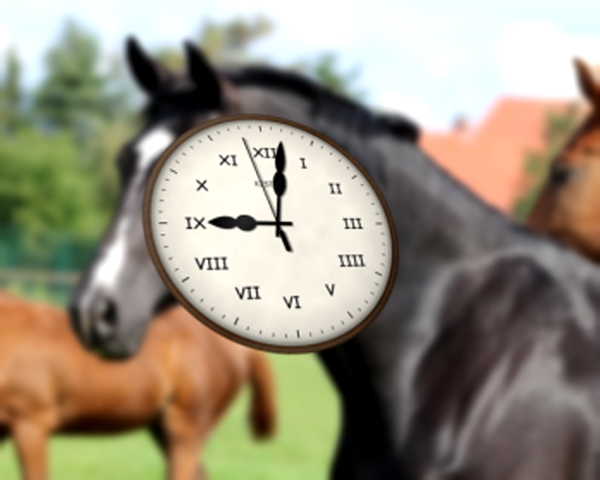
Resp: 9.01.58
